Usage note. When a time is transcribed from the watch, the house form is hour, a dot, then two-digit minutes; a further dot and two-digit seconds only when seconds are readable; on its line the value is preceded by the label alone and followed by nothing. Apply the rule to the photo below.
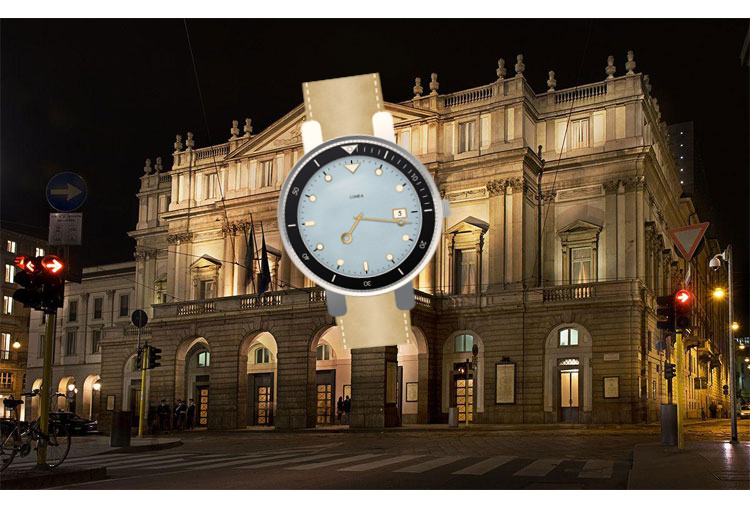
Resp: 7.17
